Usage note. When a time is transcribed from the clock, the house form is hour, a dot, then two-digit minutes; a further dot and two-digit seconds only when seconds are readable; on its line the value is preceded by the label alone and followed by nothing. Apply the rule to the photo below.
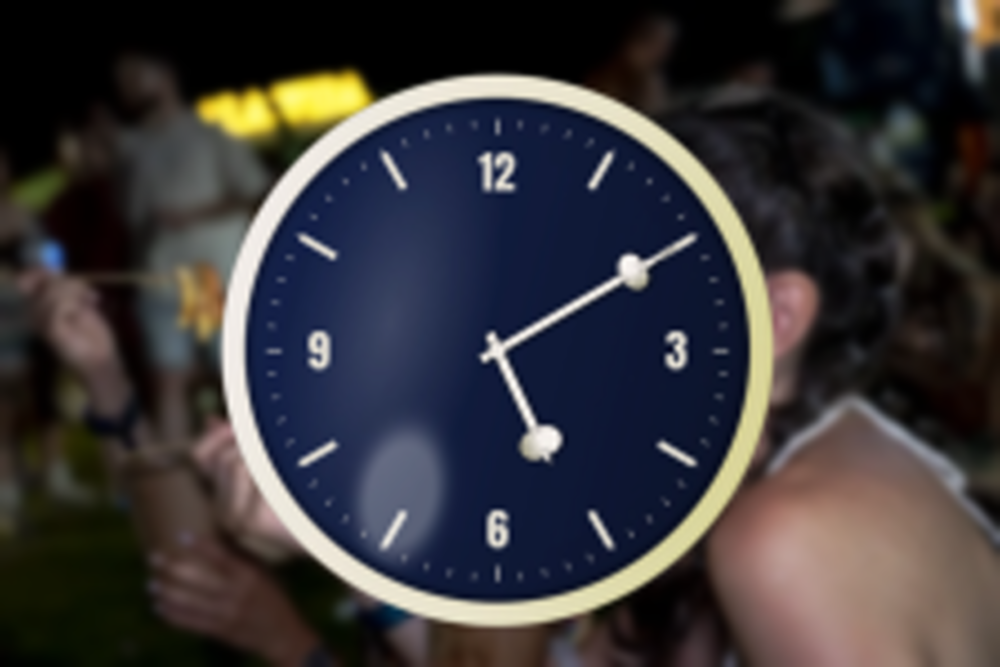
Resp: 5.10
